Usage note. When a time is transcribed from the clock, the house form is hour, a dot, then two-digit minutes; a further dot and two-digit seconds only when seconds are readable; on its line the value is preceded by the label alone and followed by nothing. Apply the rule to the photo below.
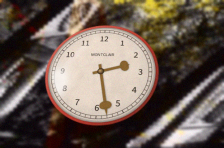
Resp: 2.28
